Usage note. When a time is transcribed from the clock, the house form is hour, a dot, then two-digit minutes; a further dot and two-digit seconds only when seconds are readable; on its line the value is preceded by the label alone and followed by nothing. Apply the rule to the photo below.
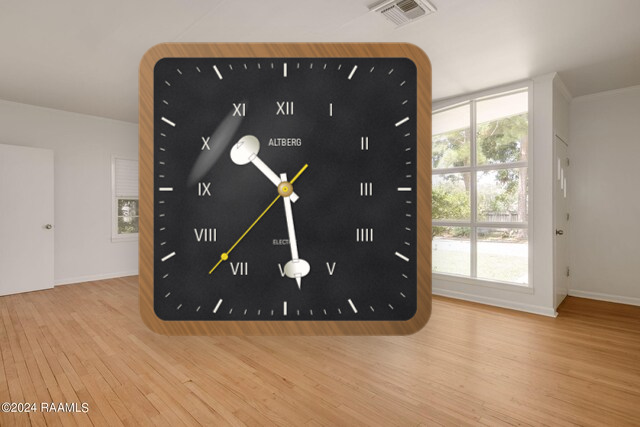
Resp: 10.28.37
